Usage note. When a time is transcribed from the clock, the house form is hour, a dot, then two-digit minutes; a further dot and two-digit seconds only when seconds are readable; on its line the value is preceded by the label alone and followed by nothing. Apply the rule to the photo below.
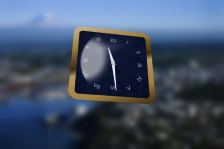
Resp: 11.29
